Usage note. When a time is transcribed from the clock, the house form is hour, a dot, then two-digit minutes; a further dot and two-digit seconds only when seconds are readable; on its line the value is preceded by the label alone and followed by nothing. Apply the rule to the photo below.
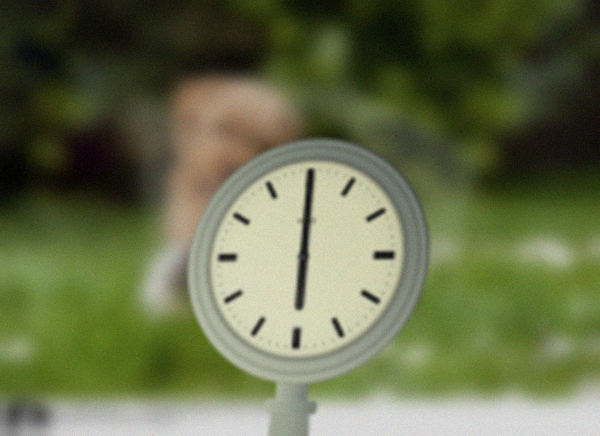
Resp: 6.00
